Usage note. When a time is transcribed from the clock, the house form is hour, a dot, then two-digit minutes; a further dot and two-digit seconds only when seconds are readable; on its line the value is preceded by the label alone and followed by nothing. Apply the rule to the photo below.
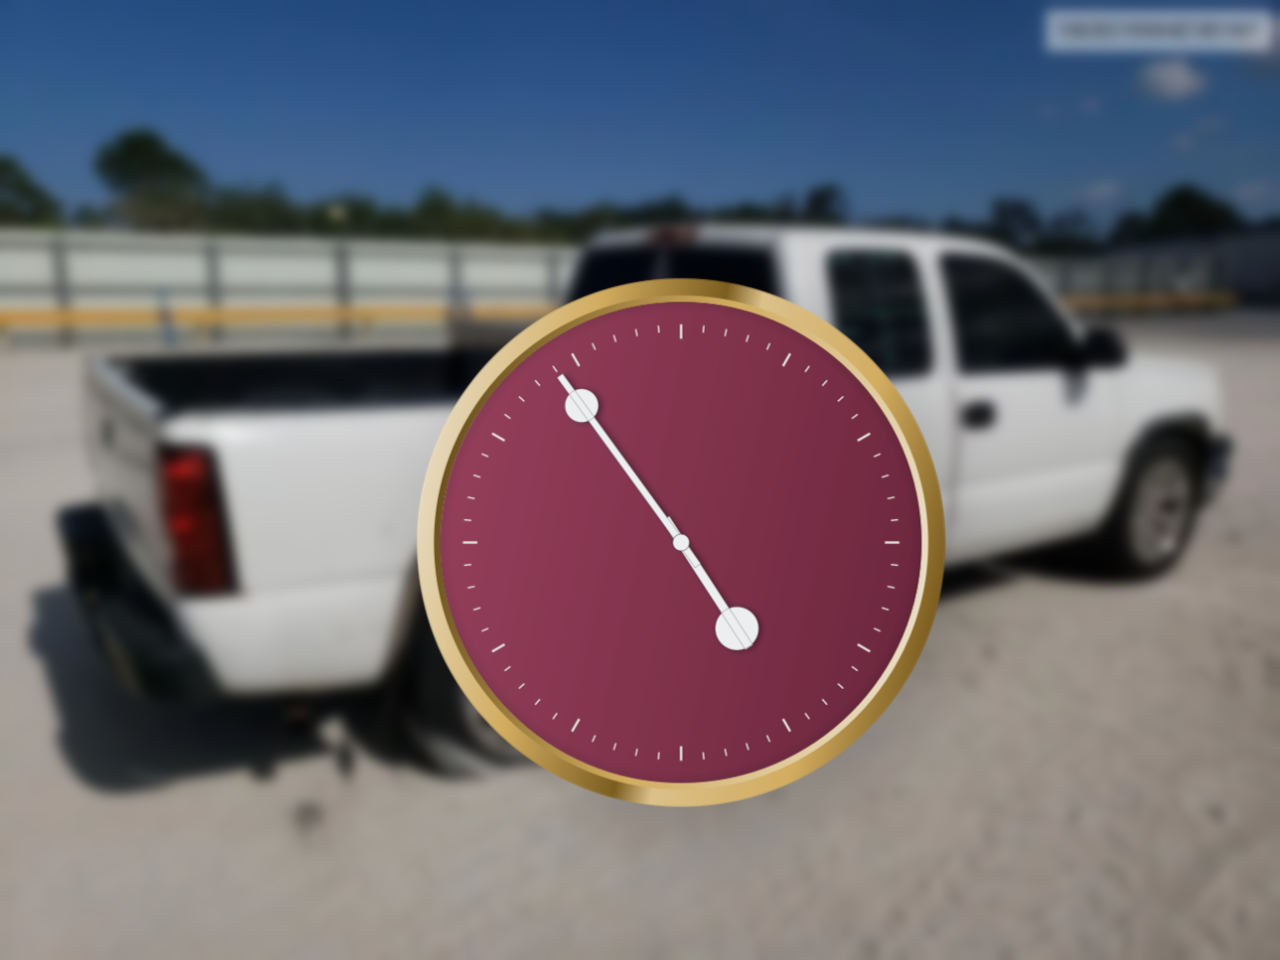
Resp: 4.54
